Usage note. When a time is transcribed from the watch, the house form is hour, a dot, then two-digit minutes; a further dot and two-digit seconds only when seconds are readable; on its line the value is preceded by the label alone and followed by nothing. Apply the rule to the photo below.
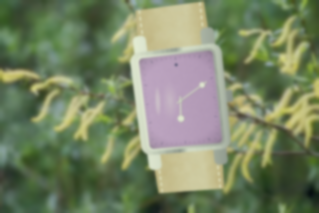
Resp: 6.10
